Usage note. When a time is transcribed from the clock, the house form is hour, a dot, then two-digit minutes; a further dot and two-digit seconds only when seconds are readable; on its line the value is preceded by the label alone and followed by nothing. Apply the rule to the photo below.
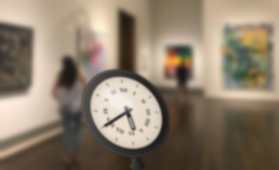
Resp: 5.40
